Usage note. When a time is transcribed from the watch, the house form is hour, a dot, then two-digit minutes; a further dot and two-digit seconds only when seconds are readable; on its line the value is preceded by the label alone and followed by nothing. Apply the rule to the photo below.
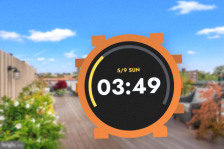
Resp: 3.49
